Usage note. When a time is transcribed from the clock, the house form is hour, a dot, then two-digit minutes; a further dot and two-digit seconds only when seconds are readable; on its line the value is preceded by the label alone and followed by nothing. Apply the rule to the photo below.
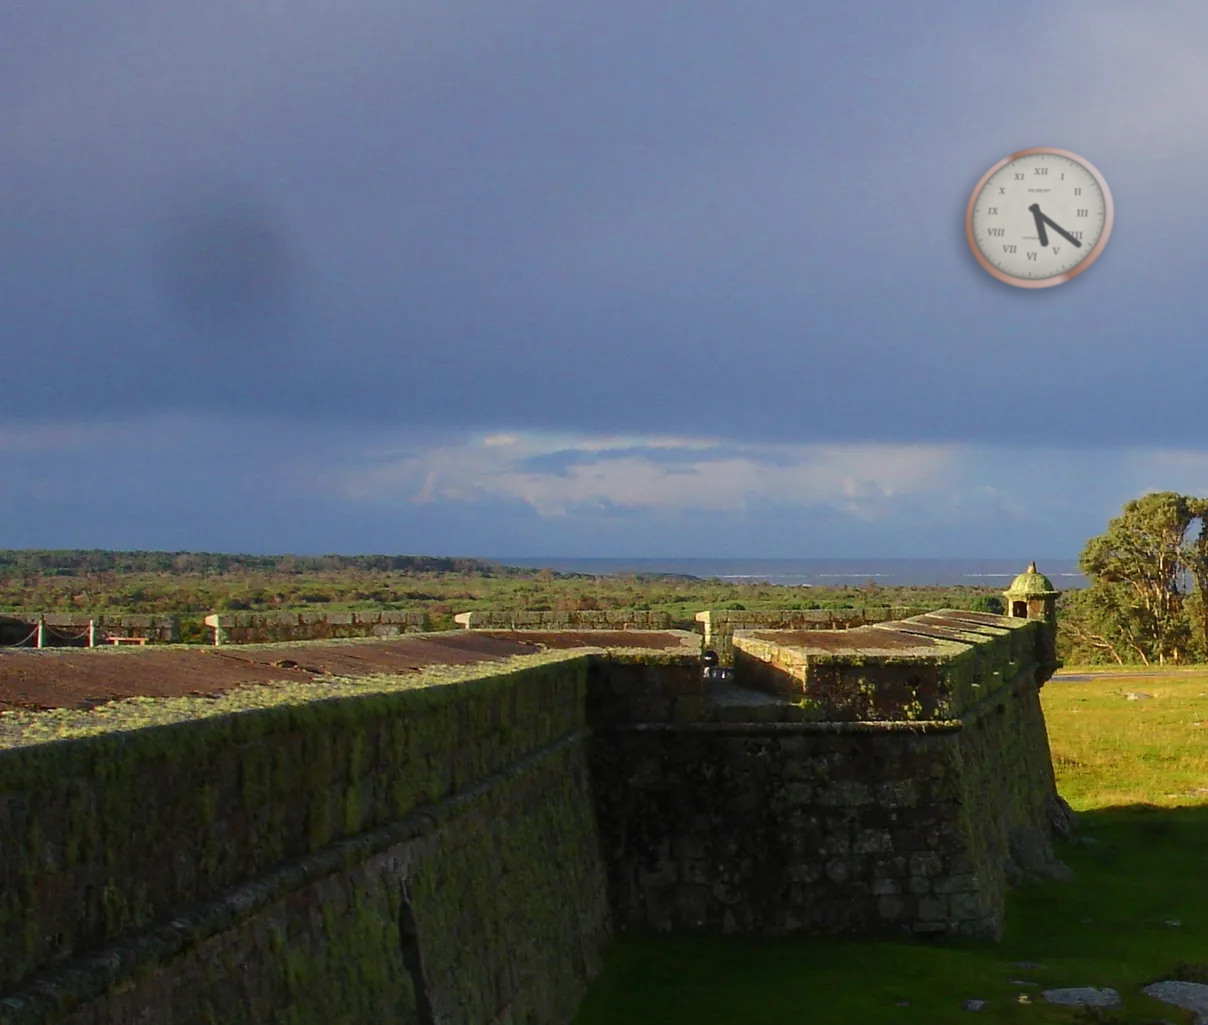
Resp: 5.21
